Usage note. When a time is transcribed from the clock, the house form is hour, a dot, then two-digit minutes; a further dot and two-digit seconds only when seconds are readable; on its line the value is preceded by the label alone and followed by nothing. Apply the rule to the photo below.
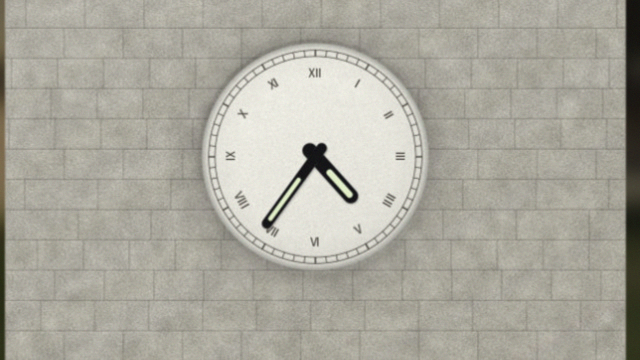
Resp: 4.36
